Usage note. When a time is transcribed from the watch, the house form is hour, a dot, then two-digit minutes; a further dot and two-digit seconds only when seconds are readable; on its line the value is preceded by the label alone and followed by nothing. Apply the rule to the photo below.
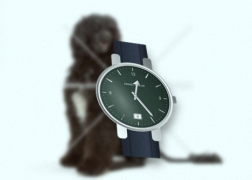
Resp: 12.24
